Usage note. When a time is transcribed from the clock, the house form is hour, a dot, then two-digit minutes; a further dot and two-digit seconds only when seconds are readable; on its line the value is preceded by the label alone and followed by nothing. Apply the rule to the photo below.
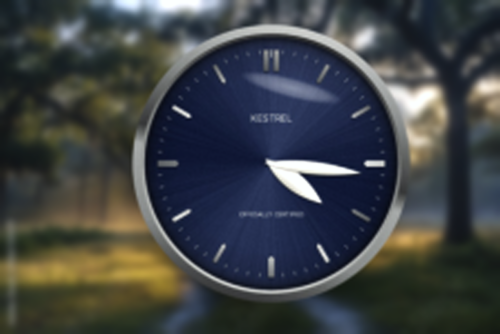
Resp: 4.16
